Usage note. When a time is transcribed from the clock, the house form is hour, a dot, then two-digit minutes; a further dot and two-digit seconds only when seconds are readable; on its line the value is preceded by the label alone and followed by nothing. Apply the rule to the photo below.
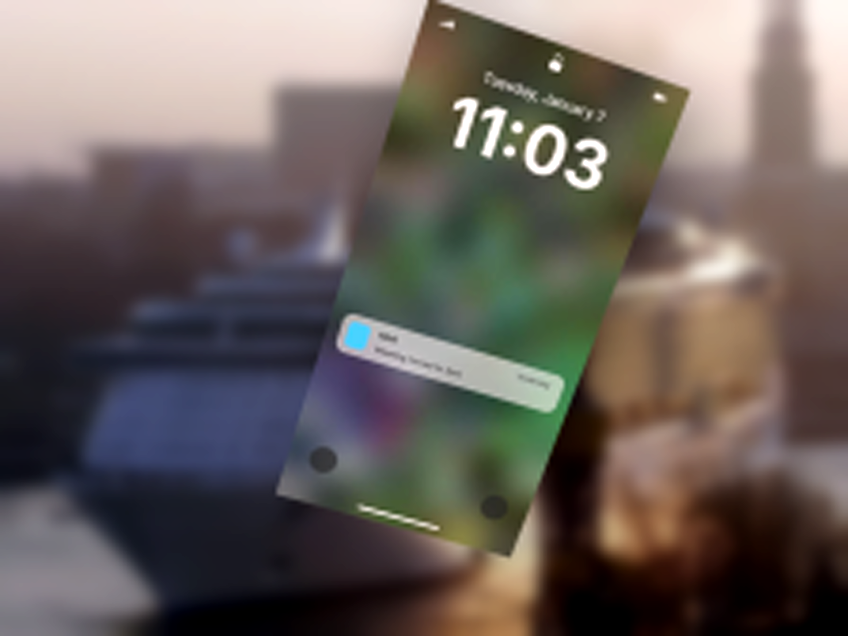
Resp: 11.03
